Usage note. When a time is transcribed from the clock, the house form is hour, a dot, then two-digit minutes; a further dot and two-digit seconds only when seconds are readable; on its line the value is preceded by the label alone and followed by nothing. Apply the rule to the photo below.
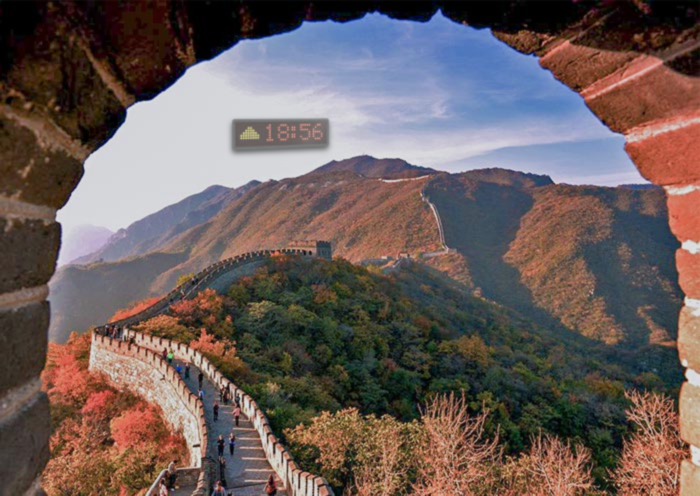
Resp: 18.56
